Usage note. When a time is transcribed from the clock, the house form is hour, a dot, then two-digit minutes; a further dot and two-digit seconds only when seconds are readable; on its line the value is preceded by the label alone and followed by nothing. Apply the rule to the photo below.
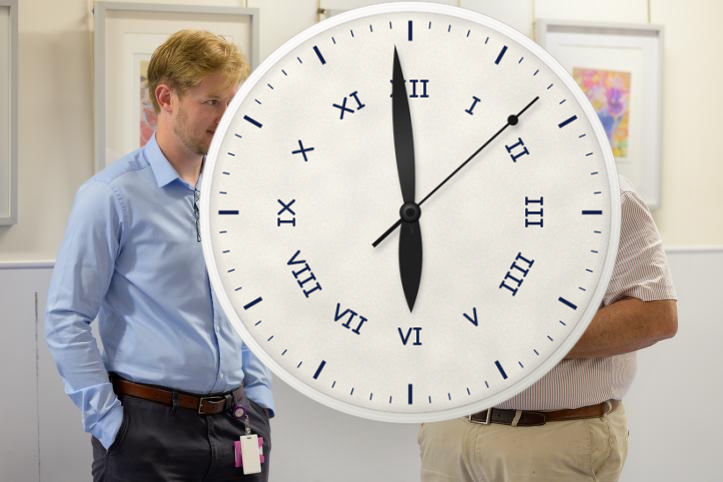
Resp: 5.59.08
